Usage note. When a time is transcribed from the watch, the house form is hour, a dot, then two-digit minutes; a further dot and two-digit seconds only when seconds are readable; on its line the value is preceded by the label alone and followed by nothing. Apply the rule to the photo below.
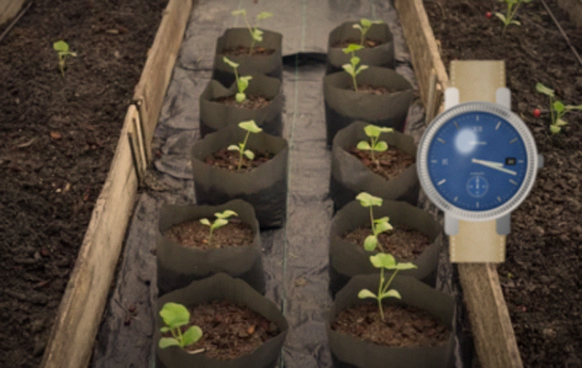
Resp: 3.18
